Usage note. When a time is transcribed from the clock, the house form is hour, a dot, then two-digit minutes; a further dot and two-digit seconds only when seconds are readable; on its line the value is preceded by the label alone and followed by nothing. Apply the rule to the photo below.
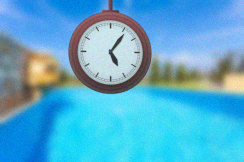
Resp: 5.06
